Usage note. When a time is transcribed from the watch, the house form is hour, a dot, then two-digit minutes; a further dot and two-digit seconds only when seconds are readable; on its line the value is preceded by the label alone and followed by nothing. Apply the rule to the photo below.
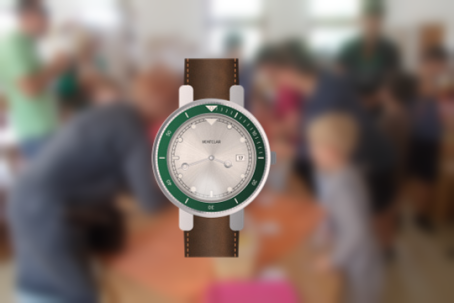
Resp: 3.42
